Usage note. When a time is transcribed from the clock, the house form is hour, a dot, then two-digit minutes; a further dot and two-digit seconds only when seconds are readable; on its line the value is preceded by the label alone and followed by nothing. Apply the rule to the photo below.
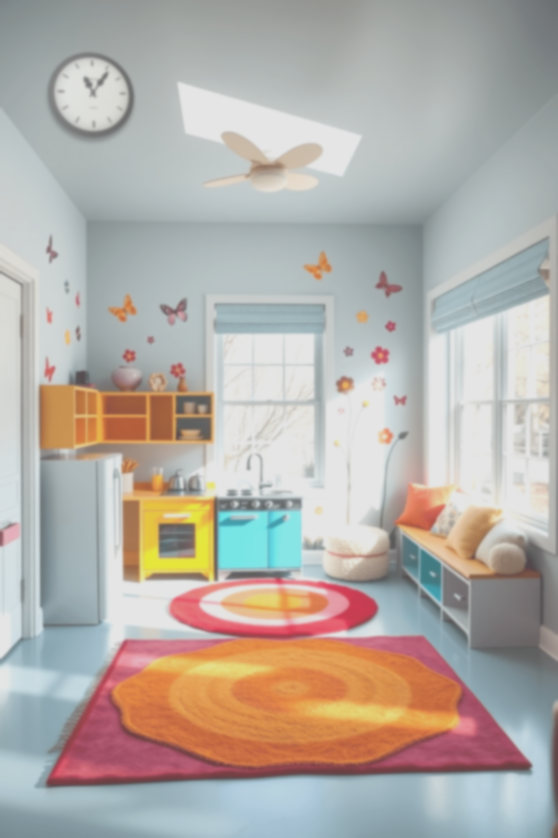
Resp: 11.06
